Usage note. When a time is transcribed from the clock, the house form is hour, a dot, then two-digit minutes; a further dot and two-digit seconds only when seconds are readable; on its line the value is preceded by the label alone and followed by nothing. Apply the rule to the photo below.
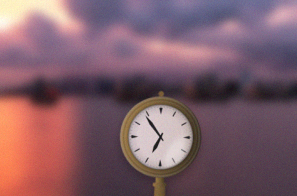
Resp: 6.54
